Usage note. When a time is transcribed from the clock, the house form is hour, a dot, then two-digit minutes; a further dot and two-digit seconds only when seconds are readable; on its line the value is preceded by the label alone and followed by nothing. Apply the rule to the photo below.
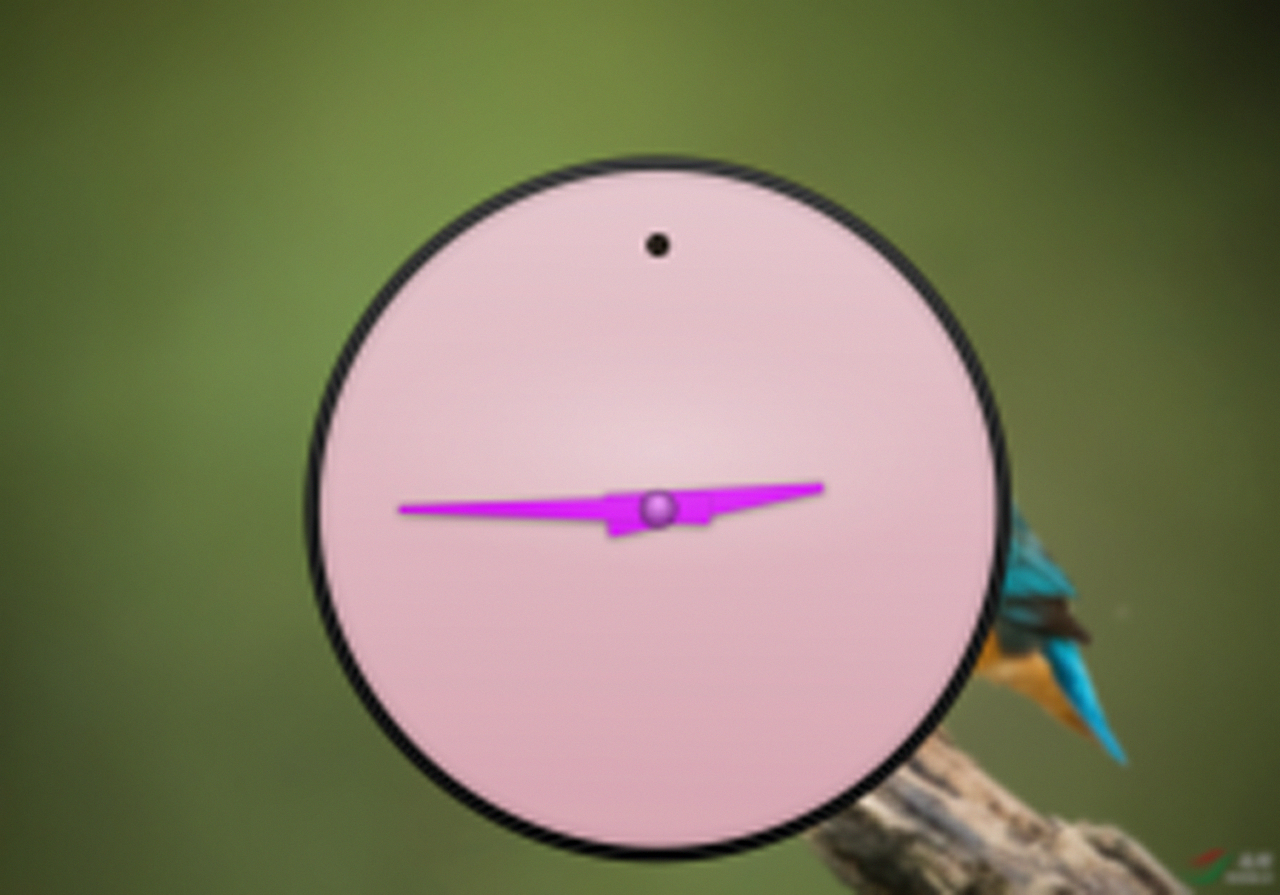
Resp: 2.45
